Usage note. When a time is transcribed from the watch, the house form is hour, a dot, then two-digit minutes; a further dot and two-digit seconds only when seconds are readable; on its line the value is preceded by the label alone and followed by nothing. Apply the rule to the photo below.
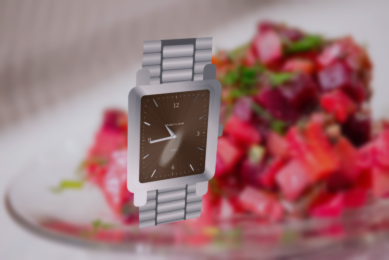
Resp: 10.44
